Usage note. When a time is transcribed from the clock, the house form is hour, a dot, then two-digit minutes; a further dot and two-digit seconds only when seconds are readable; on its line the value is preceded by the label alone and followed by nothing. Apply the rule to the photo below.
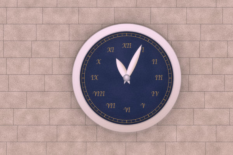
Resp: 11.04
